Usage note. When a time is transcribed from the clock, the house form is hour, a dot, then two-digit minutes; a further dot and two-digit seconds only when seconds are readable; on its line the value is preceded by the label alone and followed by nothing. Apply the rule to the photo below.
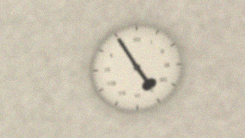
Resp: 4.55
